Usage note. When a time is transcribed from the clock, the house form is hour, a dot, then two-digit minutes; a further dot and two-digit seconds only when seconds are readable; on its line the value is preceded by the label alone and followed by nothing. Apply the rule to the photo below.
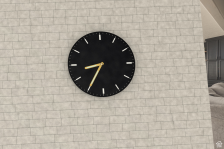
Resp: 8.35
